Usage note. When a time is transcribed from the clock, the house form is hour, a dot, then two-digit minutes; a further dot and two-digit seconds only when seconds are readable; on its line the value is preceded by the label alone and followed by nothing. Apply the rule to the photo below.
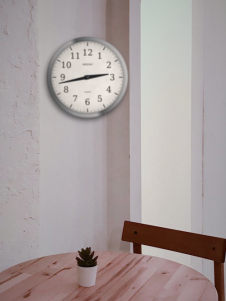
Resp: 2.43
